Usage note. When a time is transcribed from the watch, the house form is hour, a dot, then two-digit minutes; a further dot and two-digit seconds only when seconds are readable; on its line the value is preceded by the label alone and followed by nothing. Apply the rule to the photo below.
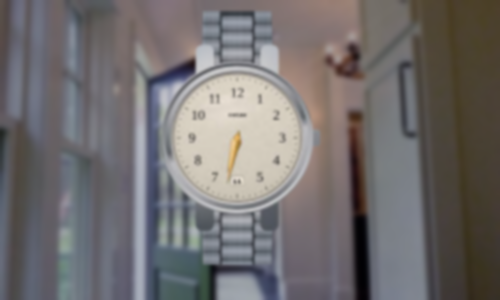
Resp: 6.32
